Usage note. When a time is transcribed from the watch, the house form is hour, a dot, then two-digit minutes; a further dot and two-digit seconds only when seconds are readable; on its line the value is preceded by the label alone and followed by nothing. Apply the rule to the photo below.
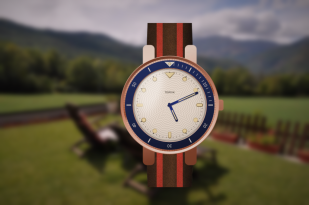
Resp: 5.11
